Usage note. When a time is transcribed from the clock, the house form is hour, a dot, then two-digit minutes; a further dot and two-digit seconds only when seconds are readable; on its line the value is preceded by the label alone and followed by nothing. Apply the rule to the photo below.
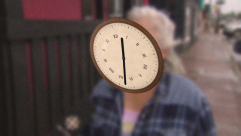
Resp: 12.33
